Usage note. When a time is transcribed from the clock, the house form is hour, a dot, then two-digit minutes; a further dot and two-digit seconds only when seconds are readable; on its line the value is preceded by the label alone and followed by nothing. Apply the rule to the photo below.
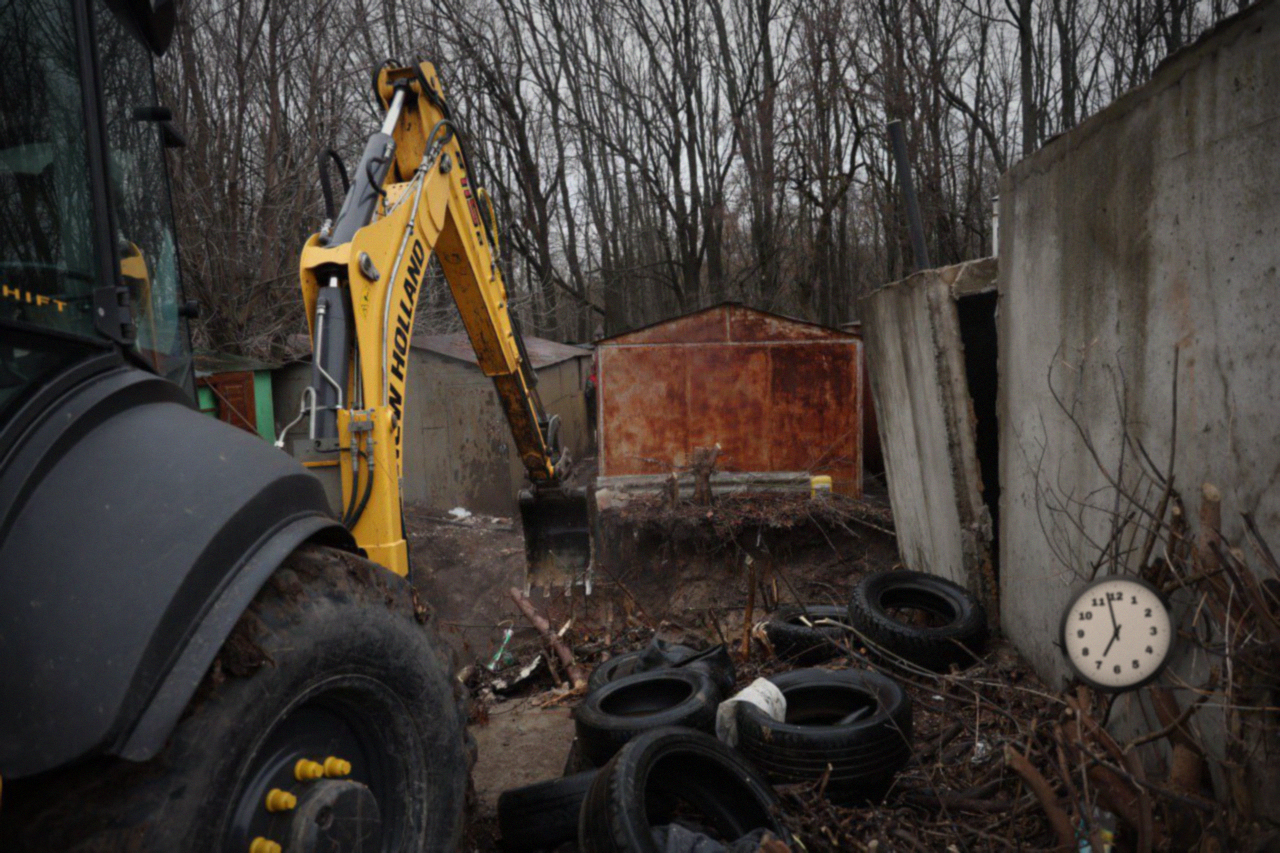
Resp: 6.58
